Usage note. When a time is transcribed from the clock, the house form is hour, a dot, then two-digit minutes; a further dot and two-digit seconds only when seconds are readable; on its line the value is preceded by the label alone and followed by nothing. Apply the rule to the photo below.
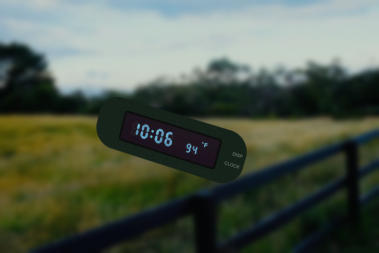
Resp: 10.06
